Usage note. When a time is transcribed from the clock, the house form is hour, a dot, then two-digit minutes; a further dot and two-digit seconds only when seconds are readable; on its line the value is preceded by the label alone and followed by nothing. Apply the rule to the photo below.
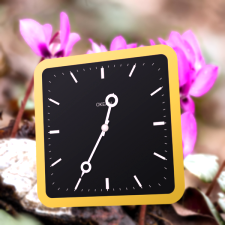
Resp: 12.35
